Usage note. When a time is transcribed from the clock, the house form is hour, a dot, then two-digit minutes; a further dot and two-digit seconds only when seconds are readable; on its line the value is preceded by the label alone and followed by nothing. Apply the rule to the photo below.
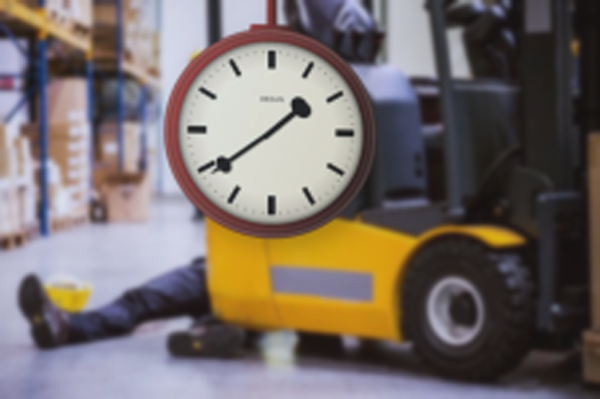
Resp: 1.39
